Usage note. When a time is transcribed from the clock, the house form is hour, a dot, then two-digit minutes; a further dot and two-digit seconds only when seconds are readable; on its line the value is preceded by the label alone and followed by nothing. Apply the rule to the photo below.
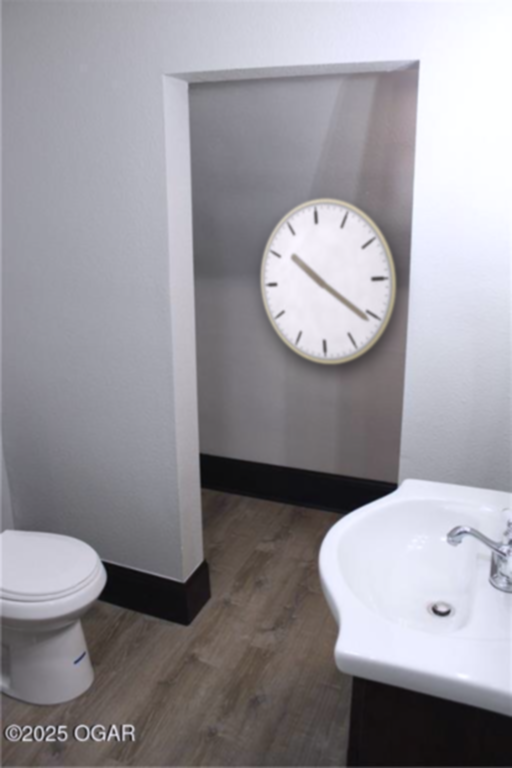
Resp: 10.21
